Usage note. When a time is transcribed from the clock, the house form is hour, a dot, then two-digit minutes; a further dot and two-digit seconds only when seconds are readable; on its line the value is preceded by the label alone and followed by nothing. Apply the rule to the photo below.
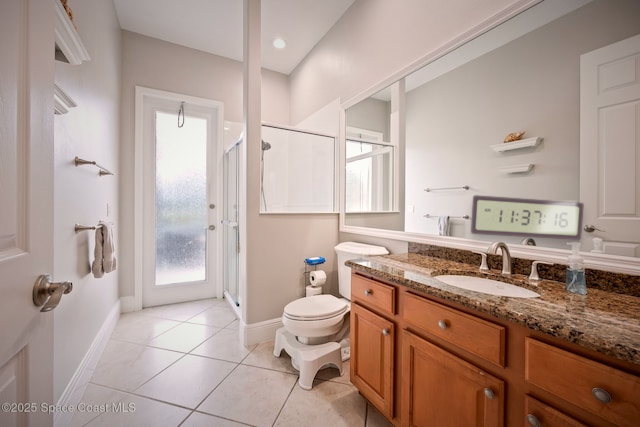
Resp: 11.37.16
